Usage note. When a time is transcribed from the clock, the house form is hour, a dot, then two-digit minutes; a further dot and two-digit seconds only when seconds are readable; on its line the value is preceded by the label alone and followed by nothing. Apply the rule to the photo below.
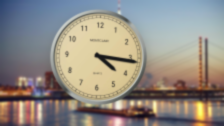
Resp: 4.16
